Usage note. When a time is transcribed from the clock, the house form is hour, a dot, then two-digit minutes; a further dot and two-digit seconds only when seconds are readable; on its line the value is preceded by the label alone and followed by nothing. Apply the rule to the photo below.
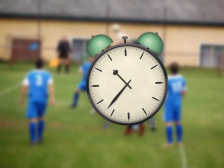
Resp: 10.37
